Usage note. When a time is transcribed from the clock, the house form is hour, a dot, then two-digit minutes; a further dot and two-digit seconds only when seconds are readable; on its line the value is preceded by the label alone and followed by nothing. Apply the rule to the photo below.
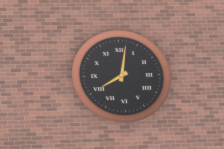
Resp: 8.02
